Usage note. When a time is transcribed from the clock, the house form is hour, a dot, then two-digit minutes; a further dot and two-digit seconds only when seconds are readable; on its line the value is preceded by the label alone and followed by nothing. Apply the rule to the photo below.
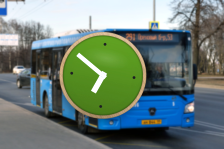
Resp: 6.51
